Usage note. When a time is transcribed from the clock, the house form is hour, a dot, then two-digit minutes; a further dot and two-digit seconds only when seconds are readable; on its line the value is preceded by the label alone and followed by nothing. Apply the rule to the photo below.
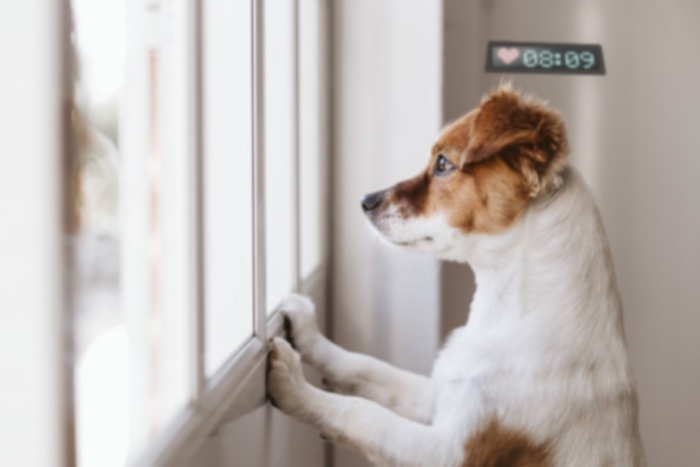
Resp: 8.09
